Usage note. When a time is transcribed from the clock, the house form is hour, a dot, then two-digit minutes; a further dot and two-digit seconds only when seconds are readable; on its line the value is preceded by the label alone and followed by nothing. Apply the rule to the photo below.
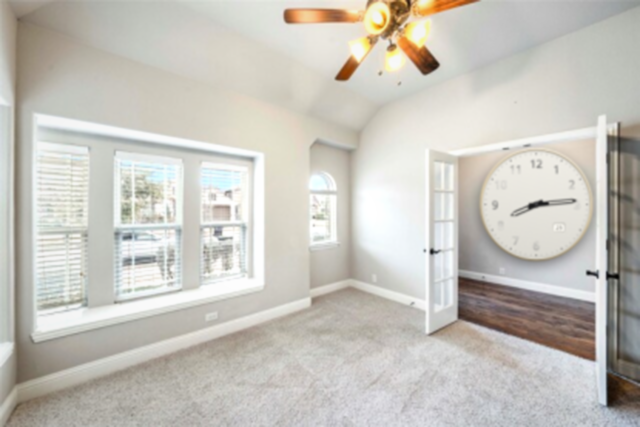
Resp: 8.14
